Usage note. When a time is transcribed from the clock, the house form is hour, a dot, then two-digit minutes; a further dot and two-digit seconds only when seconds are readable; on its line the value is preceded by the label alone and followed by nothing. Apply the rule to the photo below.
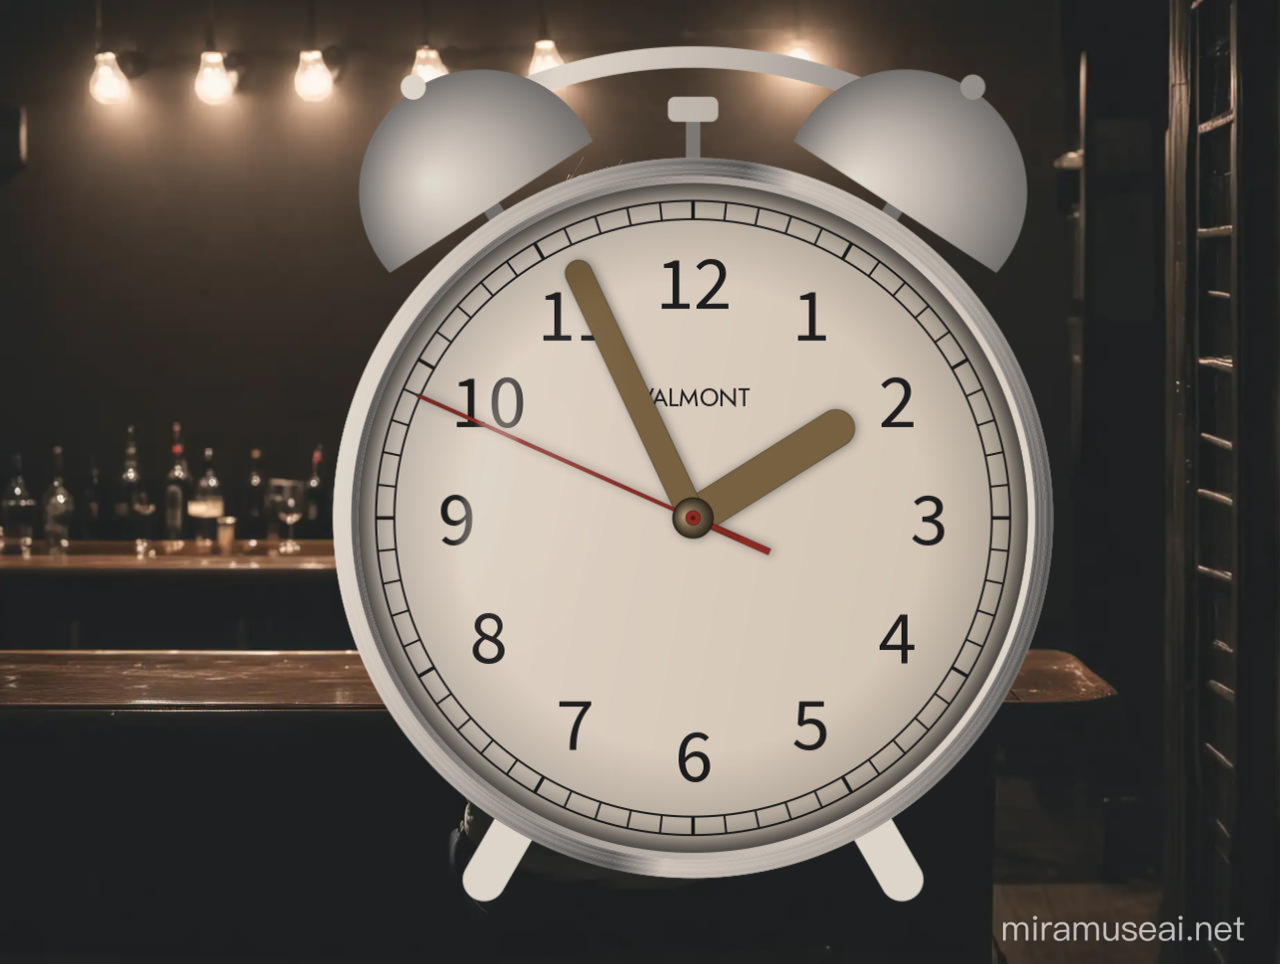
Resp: 1.55.49
